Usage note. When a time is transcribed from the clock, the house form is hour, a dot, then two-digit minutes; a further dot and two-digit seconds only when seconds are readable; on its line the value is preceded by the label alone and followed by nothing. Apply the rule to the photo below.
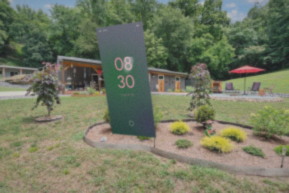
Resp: 8.30
